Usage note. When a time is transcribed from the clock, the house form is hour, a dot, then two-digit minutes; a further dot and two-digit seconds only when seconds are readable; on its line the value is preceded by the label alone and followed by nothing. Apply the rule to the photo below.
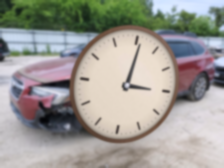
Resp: 3.01
